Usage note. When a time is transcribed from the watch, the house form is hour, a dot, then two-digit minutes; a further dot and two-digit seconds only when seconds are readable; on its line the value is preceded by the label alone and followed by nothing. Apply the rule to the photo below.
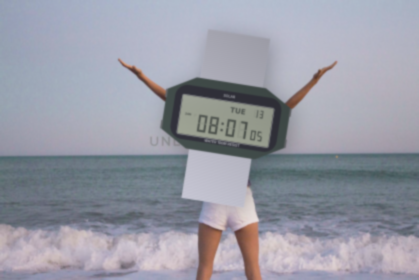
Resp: 8.07.05
